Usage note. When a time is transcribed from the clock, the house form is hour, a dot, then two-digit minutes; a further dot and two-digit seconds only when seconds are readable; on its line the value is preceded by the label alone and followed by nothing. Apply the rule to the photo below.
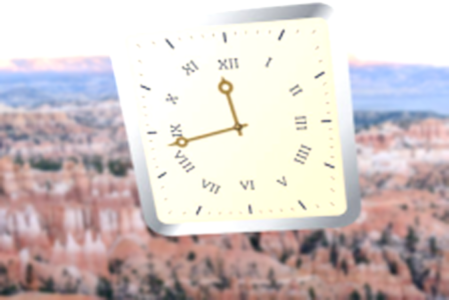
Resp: 11.43
